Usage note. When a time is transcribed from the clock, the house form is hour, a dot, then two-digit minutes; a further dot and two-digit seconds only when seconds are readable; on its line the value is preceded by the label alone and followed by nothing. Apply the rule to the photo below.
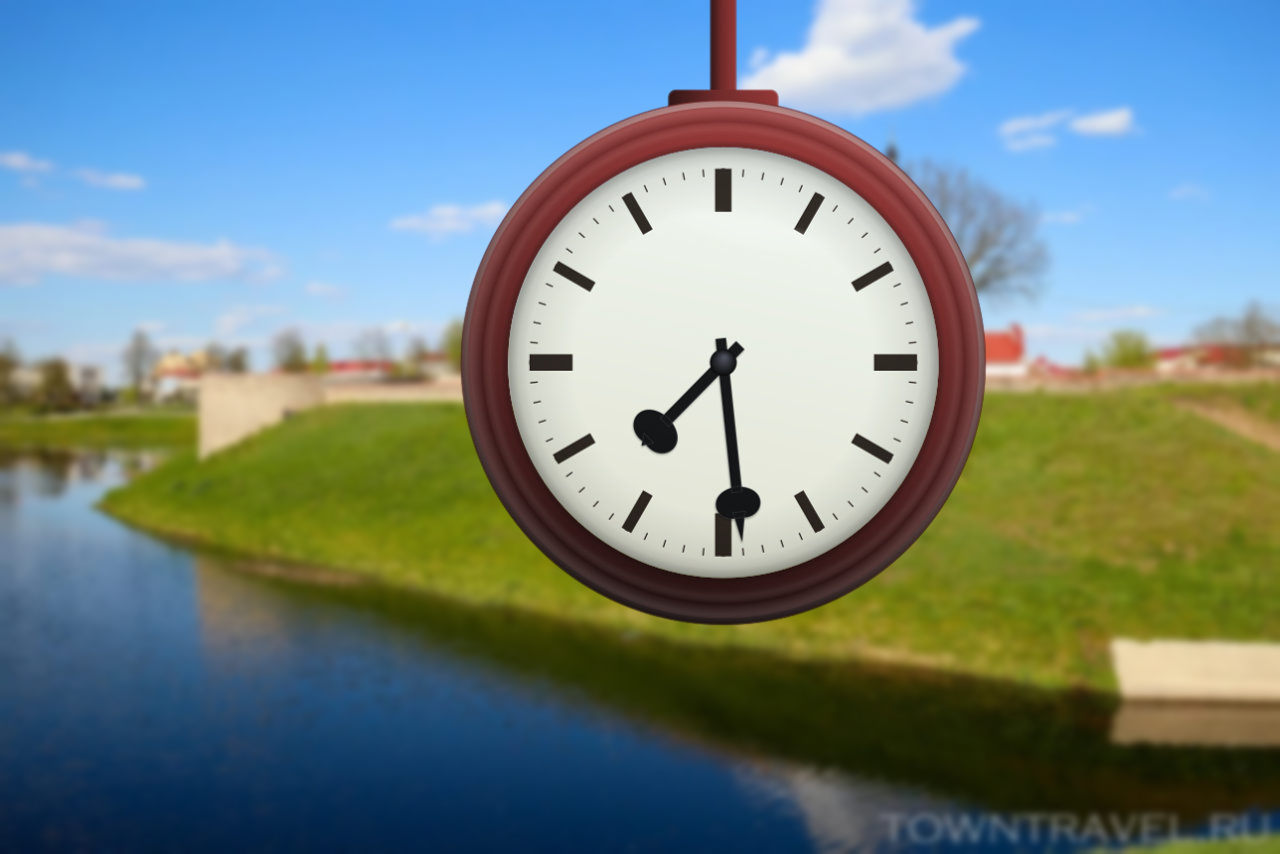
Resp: 7.29
